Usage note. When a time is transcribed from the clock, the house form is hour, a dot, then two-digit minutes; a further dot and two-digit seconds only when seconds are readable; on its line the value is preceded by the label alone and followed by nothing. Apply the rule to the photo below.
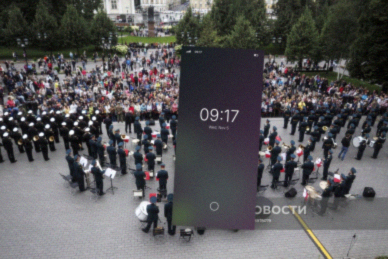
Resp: 9.17
